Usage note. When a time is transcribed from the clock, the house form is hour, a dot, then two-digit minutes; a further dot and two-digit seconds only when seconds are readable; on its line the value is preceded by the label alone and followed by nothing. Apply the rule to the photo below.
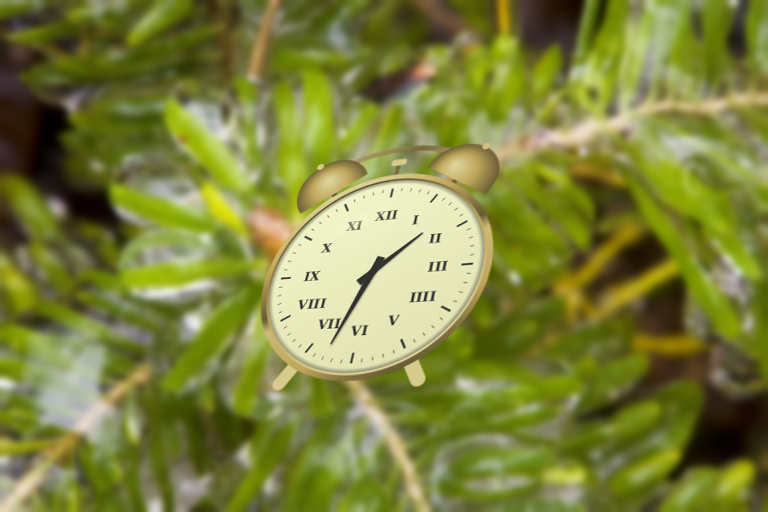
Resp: 1.33
